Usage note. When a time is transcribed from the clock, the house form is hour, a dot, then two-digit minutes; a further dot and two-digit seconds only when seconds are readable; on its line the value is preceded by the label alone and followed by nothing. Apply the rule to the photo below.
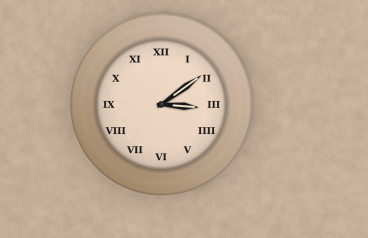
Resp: 3.09
